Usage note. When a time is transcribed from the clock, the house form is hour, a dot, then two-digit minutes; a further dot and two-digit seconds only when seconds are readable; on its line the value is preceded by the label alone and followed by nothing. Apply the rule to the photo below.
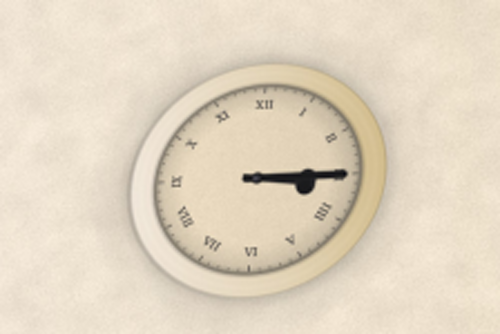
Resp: 3.15
